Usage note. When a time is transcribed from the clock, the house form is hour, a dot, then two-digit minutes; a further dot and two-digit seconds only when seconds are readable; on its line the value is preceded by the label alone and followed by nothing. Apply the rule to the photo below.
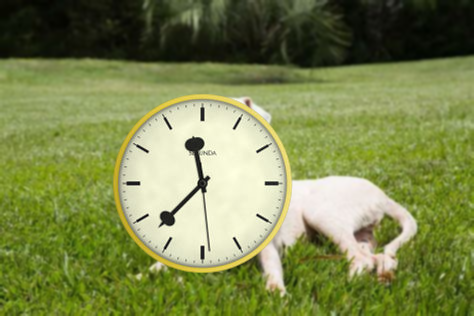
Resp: 11.37.29
